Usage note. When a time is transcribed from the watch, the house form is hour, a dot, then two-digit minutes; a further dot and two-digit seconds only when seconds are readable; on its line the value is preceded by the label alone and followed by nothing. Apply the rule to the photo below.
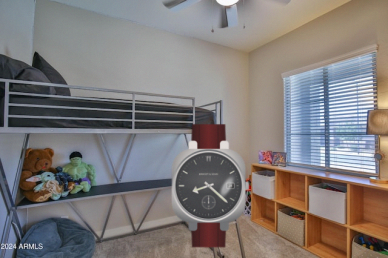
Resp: 8.22
